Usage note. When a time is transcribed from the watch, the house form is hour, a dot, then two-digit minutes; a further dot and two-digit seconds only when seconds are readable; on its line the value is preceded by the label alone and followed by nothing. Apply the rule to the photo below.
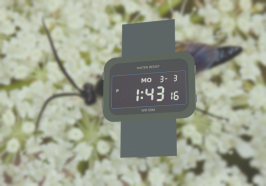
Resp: 1.43.16
